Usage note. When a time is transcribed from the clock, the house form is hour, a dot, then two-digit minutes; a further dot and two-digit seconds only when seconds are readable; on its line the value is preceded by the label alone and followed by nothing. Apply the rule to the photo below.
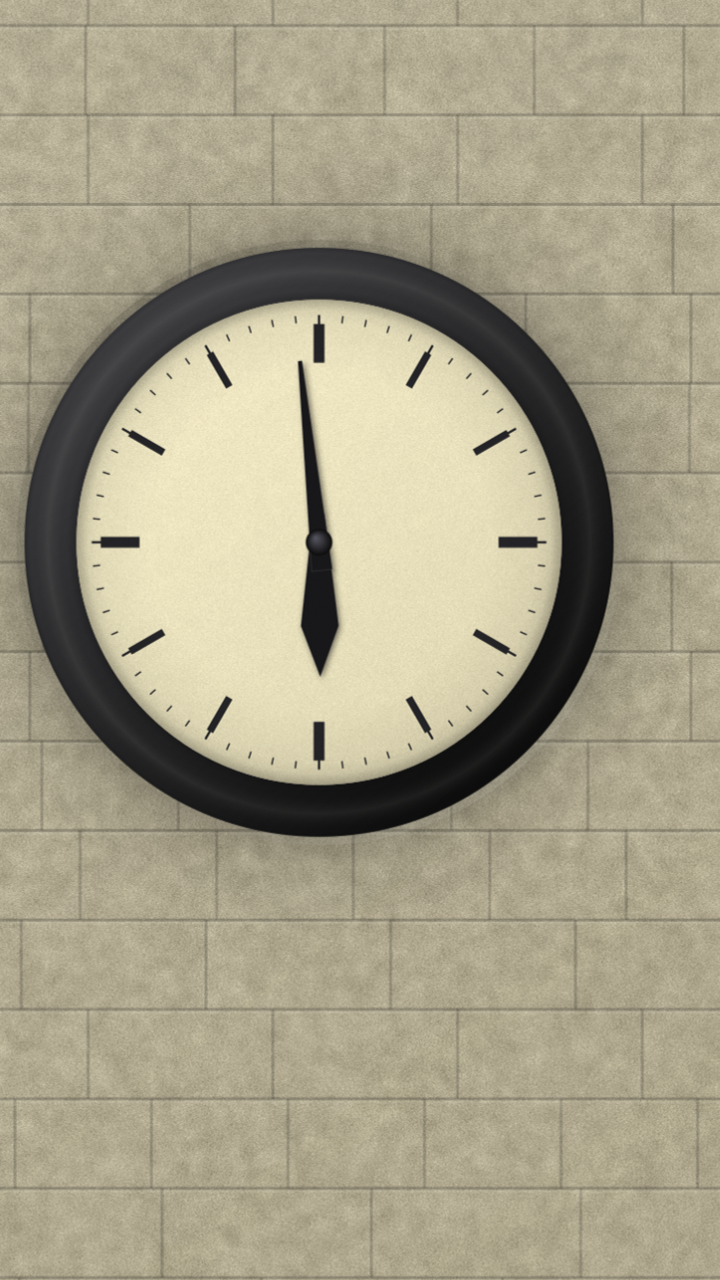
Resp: 5.59
